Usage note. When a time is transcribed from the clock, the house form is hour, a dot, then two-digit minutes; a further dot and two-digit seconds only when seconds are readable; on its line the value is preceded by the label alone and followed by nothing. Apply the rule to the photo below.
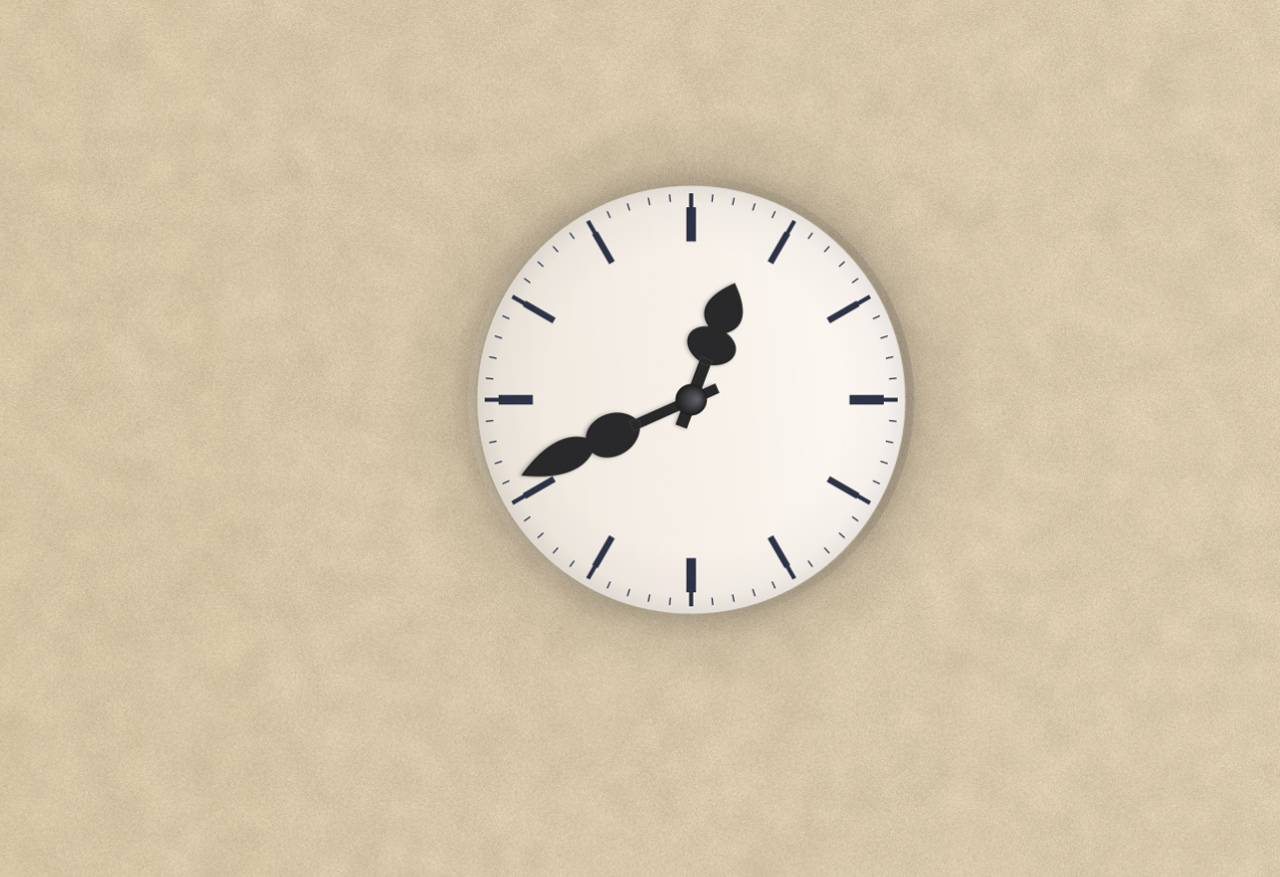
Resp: 12.41
